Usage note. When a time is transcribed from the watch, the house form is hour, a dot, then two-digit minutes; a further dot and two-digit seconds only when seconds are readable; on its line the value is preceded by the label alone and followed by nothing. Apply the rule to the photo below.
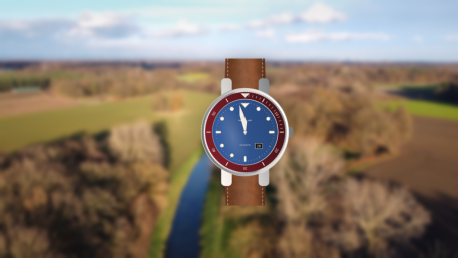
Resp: 11.58
